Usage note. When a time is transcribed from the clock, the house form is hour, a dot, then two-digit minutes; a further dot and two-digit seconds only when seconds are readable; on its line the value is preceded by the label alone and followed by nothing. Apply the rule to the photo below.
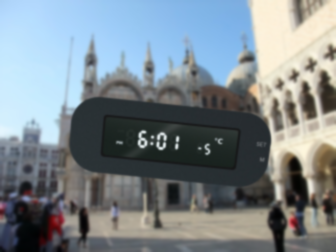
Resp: 6.01
